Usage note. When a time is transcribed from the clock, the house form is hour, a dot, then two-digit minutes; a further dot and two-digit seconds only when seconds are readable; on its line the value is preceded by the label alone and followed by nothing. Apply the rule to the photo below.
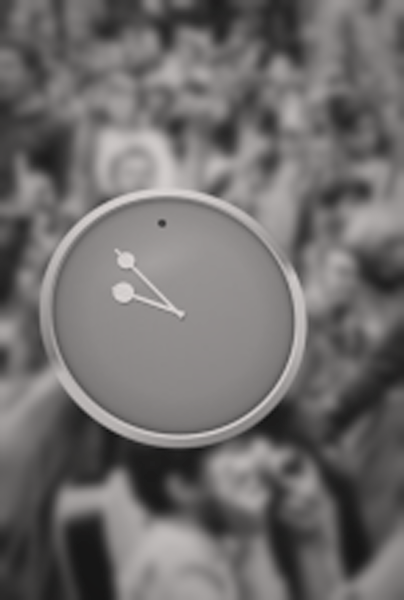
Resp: 9.54
